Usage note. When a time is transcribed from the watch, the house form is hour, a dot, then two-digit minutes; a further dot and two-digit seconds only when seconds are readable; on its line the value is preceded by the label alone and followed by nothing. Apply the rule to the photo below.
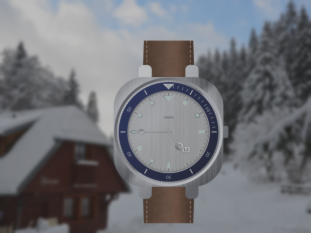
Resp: 4.45
